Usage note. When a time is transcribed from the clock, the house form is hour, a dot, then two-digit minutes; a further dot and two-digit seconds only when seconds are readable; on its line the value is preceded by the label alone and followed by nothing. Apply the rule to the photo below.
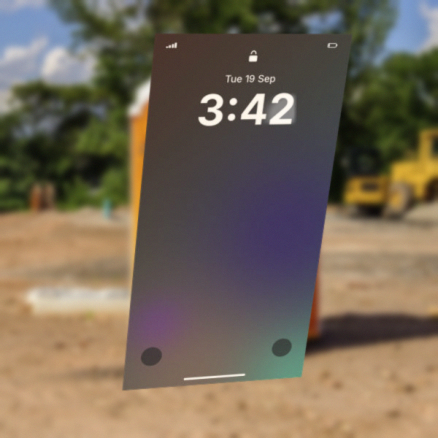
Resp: 3.42
